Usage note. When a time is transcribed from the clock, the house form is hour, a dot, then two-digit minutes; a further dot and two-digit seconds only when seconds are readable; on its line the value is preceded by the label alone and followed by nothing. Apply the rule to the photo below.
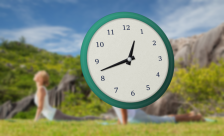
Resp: 12.42
